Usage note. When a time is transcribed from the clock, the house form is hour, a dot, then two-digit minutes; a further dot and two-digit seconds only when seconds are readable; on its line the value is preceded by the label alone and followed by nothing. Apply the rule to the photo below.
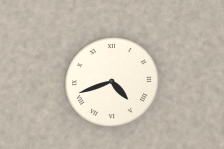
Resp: 4.42
